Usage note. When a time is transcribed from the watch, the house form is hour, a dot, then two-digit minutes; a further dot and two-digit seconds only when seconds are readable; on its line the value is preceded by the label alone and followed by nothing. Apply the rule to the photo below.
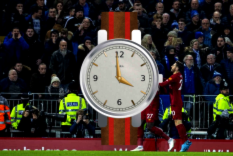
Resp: 3.59
